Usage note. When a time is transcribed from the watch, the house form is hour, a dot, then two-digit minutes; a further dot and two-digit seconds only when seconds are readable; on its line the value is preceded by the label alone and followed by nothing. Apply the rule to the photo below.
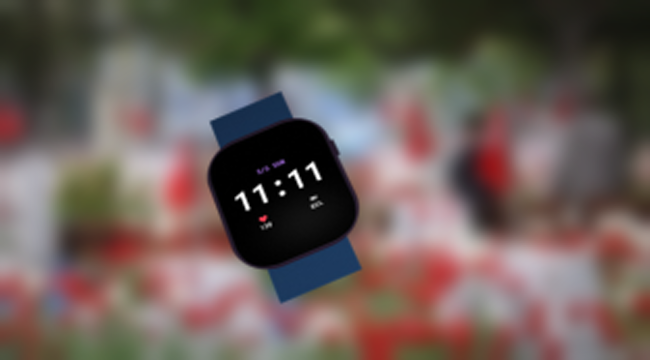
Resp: 11.11
